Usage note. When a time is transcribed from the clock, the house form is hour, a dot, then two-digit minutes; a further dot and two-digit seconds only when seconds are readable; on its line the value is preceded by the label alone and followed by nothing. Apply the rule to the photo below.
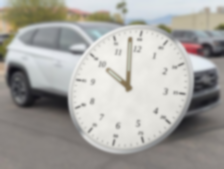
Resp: 9.58
